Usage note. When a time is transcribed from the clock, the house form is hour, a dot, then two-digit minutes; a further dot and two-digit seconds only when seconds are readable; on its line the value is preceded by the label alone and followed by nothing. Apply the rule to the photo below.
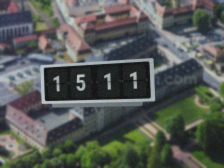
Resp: 15.11
